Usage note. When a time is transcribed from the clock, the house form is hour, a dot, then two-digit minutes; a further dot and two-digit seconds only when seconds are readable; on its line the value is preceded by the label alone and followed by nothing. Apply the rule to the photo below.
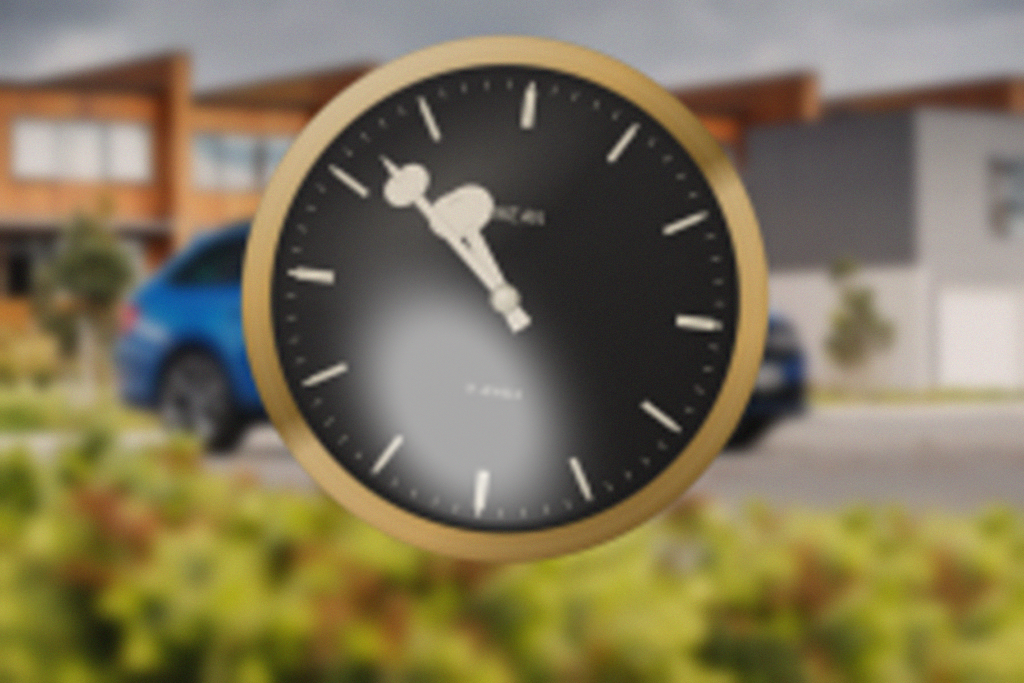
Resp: 10.52
